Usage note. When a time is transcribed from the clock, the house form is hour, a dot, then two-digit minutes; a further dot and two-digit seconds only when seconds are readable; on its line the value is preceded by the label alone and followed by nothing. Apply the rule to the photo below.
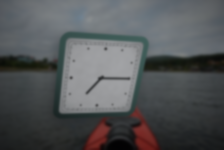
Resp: 7.15
